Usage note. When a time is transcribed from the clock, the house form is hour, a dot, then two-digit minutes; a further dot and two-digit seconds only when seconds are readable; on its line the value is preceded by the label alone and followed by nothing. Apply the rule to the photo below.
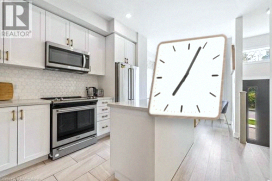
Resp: 7.04
